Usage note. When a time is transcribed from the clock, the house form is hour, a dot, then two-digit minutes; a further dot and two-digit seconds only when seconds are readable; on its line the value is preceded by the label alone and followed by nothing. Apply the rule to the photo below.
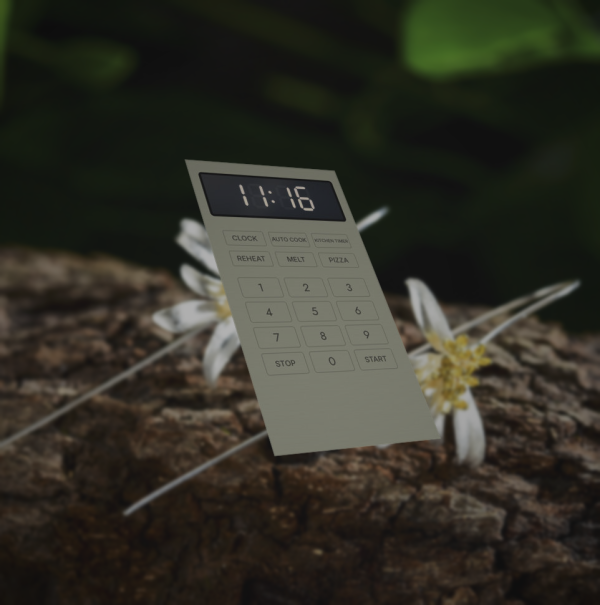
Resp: 11.16
